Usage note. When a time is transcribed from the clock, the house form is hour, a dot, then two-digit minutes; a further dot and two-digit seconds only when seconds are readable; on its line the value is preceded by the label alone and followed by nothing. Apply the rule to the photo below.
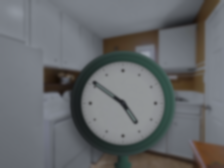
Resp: 4.51
